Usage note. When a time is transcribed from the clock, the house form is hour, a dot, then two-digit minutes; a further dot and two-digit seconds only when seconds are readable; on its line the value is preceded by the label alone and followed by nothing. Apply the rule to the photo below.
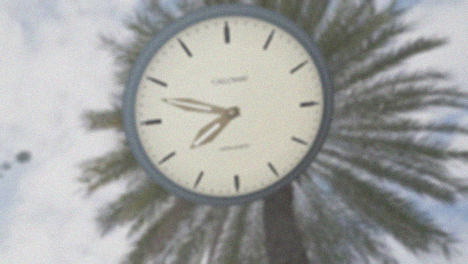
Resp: 7.48
